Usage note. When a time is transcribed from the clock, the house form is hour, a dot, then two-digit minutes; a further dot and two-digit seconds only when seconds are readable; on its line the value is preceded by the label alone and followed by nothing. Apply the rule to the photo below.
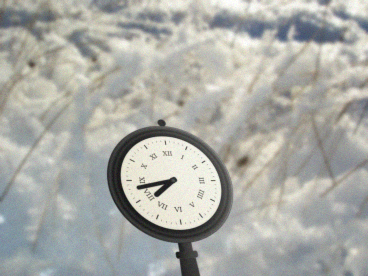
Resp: 7.43
